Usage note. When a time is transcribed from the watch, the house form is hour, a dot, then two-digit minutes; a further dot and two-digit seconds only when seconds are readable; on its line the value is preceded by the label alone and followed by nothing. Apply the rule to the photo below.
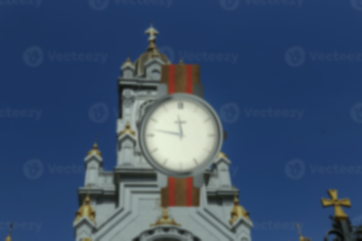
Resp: 11.47
